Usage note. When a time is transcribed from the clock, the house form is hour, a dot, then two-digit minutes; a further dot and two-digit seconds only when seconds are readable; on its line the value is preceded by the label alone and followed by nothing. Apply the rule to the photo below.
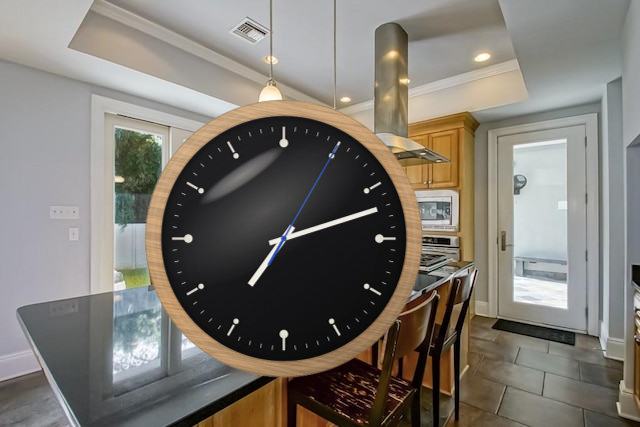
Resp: 7.12.05
